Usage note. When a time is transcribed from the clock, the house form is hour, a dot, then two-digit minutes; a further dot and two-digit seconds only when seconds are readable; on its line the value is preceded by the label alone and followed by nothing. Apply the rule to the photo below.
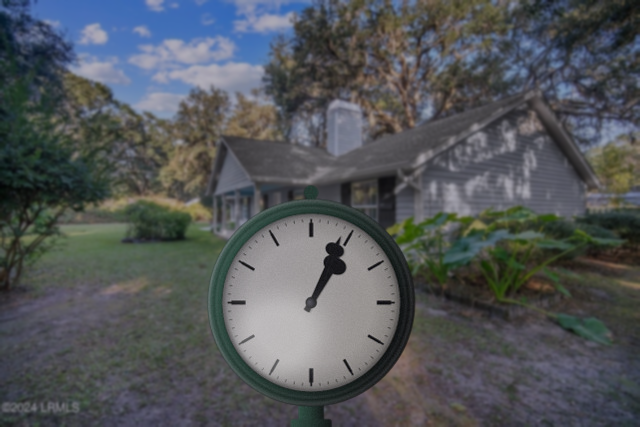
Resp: 1.04
